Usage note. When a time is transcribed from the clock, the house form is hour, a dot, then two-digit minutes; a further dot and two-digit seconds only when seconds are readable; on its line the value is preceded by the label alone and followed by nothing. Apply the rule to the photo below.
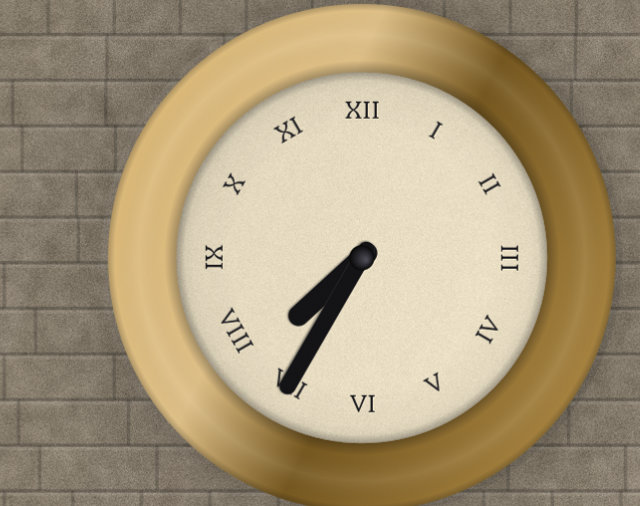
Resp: 7.35
